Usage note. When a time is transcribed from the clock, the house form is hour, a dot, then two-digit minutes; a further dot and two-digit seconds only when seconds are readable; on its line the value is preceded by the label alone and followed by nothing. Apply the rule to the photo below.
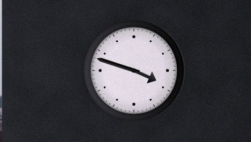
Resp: 3.48
